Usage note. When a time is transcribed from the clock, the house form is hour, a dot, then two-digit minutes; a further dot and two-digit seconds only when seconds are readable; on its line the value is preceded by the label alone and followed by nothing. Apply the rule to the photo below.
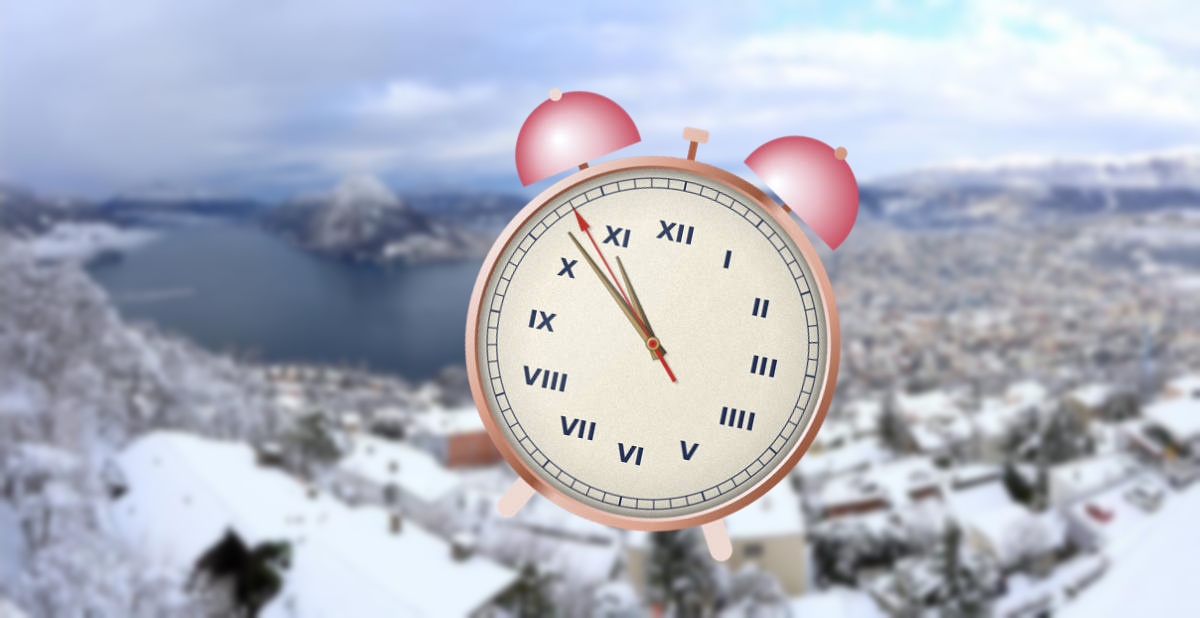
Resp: 10.51.53
